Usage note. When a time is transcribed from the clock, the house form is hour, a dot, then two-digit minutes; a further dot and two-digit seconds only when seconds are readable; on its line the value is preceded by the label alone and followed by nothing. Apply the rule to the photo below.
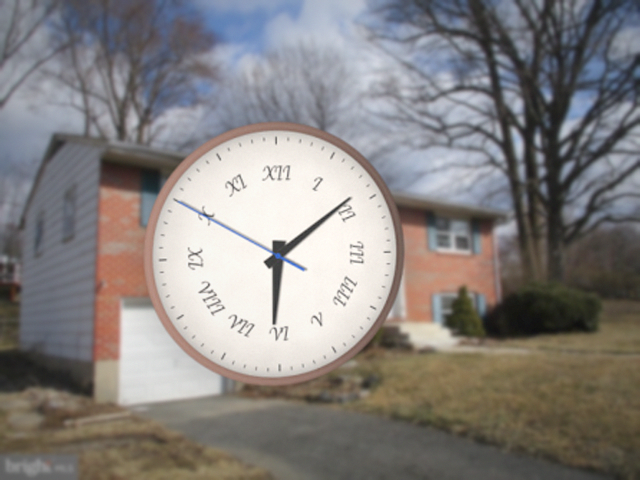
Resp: 6.08.50
